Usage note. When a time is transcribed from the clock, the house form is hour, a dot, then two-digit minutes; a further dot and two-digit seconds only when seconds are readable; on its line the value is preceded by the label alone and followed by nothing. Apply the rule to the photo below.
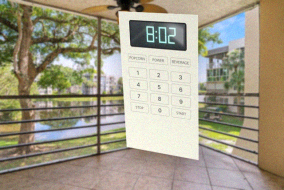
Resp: 8.02
